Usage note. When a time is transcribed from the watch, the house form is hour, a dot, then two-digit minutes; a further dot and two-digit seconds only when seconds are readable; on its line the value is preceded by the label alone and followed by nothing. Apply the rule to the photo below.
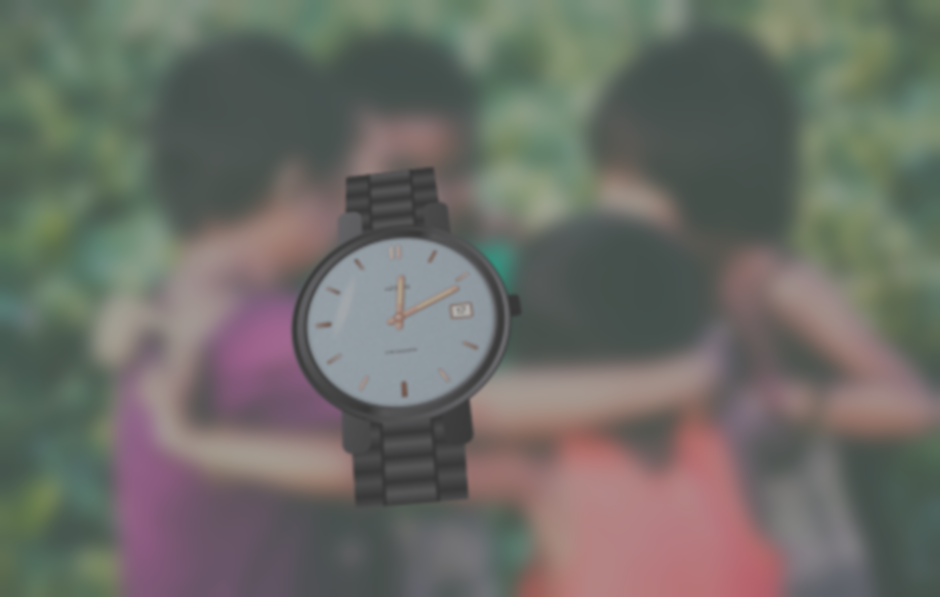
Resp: 12.11
